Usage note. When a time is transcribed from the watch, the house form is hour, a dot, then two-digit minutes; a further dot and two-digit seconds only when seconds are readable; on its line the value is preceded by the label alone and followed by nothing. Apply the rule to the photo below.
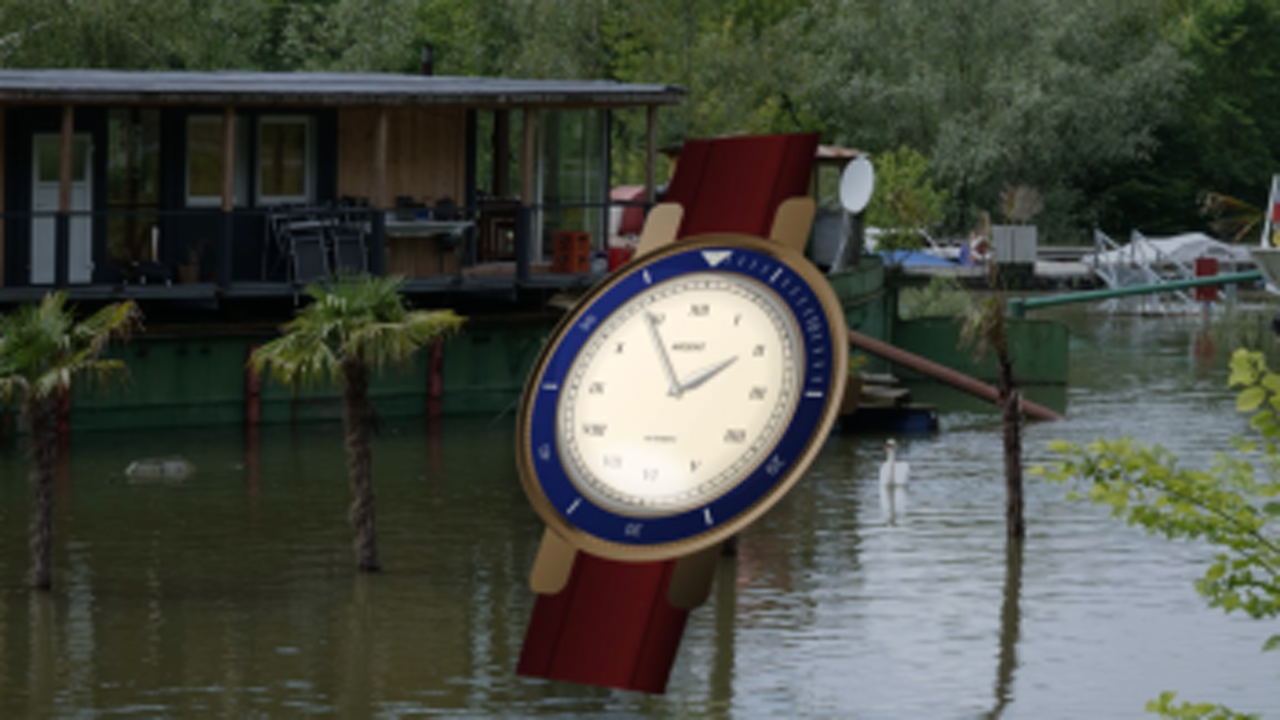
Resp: 1.54
